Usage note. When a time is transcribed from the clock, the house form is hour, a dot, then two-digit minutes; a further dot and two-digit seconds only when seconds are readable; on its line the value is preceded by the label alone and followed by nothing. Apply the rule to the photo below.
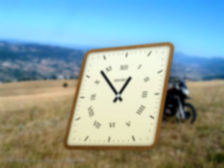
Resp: 12.53
